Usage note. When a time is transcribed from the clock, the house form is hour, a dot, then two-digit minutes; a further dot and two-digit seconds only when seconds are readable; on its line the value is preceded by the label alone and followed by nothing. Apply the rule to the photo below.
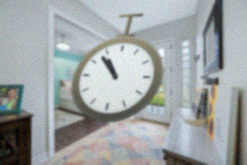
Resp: 10.53
